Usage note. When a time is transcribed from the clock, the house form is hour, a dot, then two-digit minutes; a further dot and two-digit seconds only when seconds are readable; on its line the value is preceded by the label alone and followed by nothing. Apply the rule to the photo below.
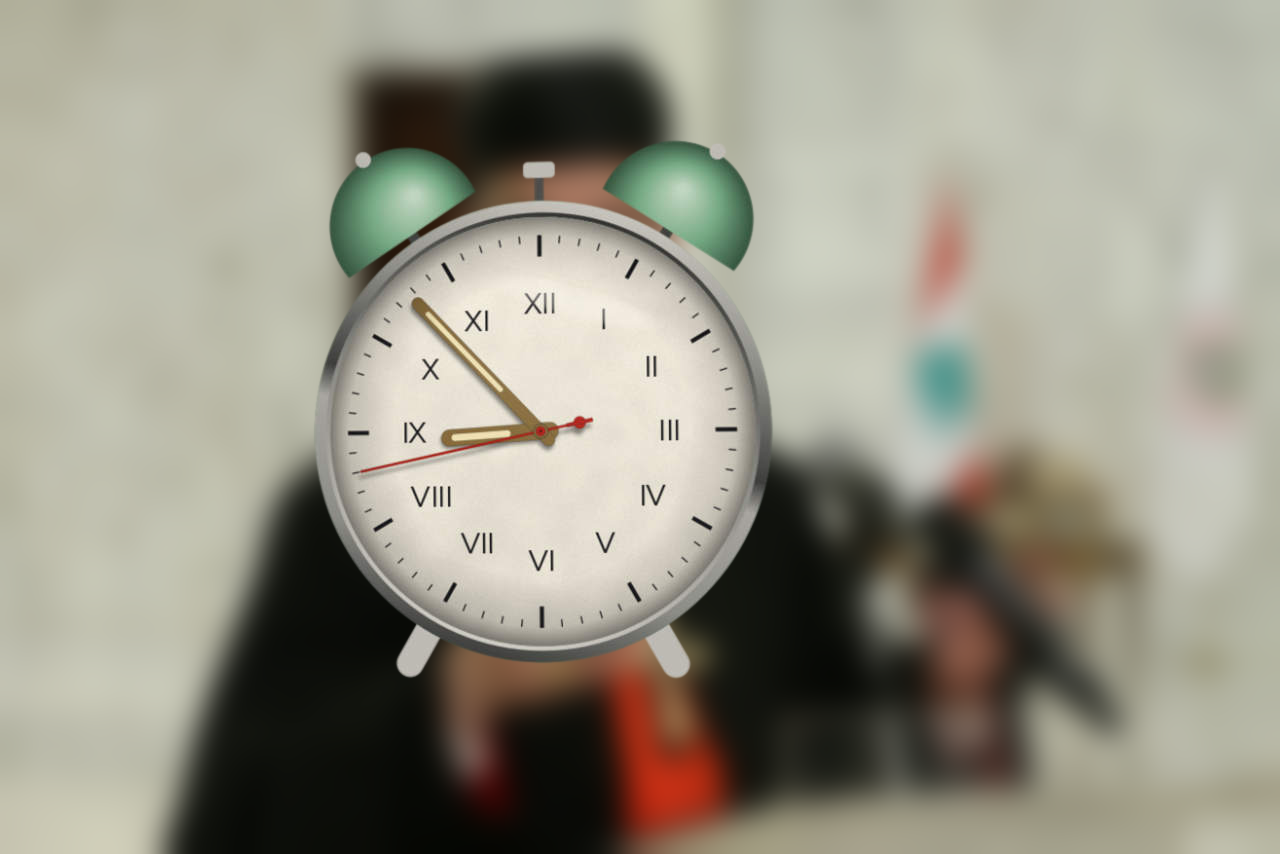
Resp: 8.52.43
